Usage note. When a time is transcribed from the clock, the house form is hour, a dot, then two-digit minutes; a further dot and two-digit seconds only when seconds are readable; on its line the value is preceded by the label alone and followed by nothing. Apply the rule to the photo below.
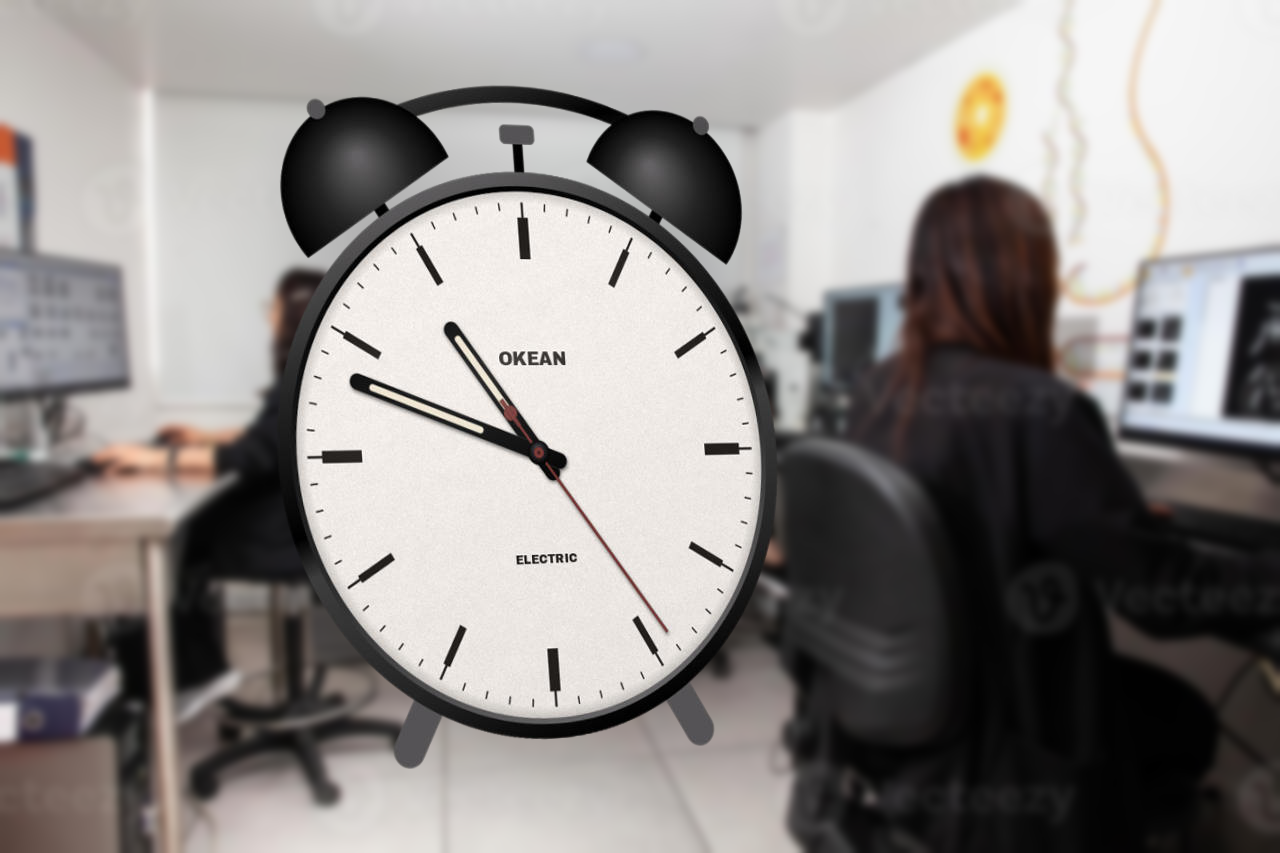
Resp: 10.48.24
